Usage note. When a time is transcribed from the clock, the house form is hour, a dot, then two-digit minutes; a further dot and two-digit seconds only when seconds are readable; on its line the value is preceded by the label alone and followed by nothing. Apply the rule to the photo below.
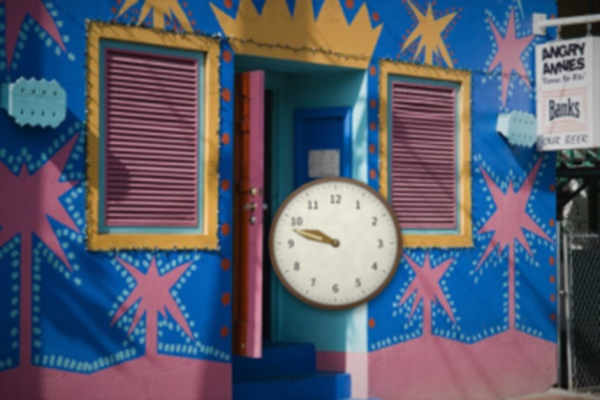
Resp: 9.48
